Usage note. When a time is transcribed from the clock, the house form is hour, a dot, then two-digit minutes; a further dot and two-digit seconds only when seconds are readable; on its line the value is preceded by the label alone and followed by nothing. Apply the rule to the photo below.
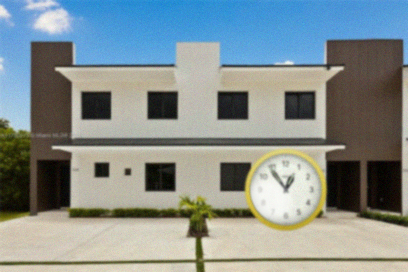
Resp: 12.54
